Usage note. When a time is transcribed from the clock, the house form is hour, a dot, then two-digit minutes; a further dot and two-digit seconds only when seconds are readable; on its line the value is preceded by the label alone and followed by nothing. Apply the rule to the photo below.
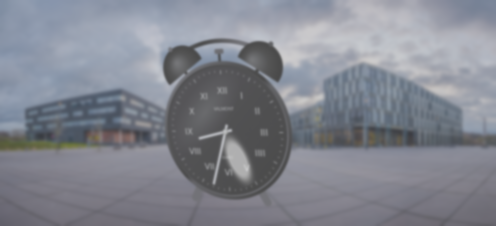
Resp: 8.33
